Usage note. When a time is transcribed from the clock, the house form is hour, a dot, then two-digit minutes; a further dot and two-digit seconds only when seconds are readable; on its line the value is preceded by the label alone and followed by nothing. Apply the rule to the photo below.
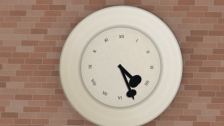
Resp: 4.26
